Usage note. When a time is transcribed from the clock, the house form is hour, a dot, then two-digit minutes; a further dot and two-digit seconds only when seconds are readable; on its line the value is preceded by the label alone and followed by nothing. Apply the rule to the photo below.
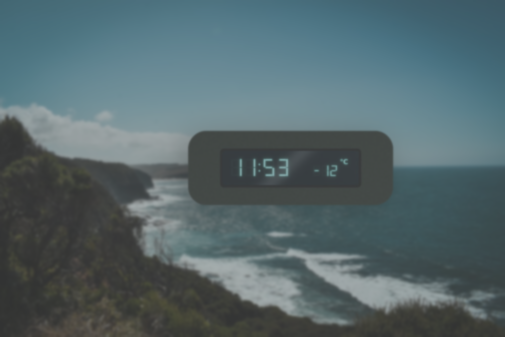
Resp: 11.53
